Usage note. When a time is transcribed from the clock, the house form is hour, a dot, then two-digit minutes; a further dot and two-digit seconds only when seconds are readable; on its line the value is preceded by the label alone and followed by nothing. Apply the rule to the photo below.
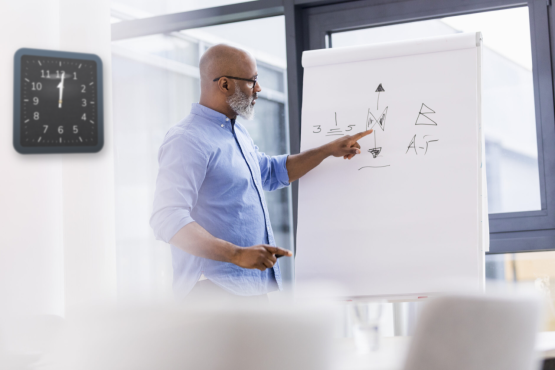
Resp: 12.01
